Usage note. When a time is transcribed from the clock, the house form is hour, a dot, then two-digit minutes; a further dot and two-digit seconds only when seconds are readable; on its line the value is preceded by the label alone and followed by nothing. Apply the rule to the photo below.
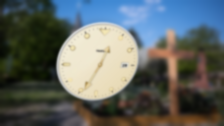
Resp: 12.34
